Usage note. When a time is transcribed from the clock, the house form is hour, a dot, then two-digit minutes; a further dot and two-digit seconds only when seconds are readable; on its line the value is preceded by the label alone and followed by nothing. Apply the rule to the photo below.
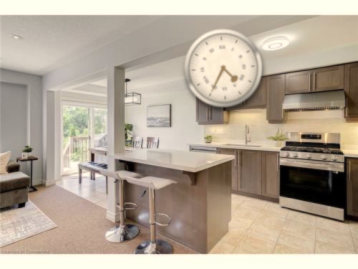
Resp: 4.35
